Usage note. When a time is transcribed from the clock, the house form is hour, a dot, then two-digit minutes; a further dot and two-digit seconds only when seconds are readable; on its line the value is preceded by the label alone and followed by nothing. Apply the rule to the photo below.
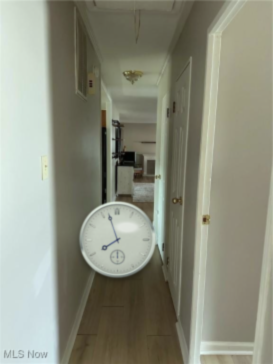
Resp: 7.57
